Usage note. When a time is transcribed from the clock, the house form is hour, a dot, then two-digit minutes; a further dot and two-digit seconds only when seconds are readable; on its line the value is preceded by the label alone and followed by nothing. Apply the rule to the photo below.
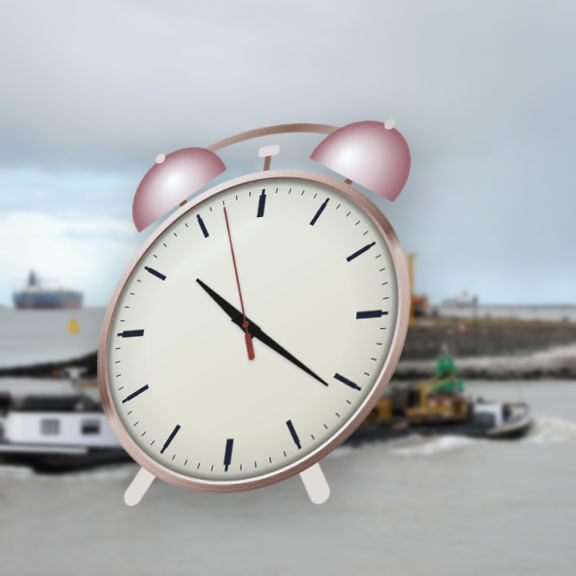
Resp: 10.20.57
